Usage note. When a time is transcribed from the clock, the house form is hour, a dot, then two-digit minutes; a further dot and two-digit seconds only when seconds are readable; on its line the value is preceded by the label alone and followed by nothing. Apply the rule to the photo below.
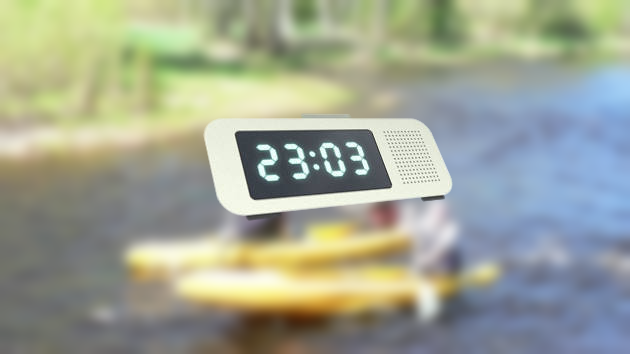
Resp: 23.03
